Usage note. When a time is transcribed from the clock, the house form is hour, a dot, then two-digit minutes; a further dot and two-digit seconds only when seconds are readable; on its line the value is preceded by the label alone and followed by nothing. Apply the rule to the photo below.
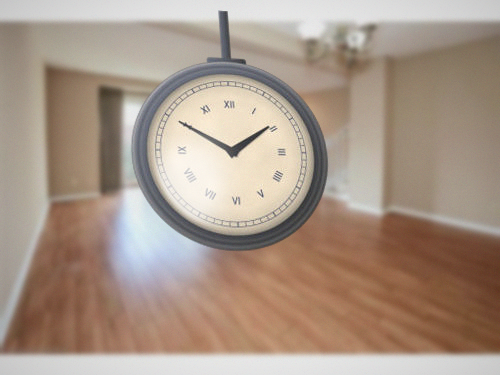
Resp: 1.50
